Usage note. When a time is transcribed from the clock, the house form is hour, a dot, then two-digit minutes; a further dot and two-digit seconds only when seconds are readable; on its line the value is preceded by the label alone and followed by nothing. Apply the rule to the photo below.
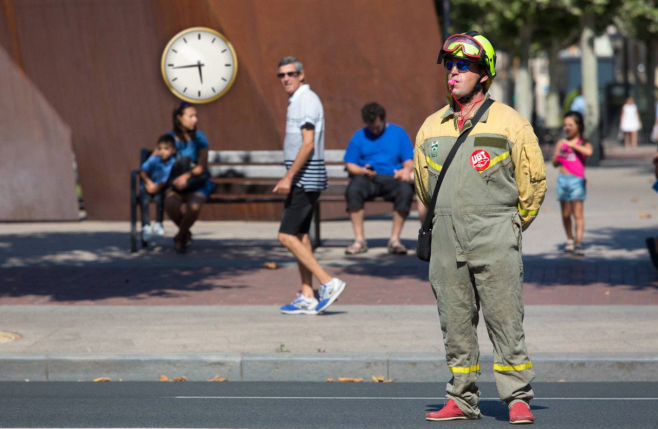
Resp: 5.44
